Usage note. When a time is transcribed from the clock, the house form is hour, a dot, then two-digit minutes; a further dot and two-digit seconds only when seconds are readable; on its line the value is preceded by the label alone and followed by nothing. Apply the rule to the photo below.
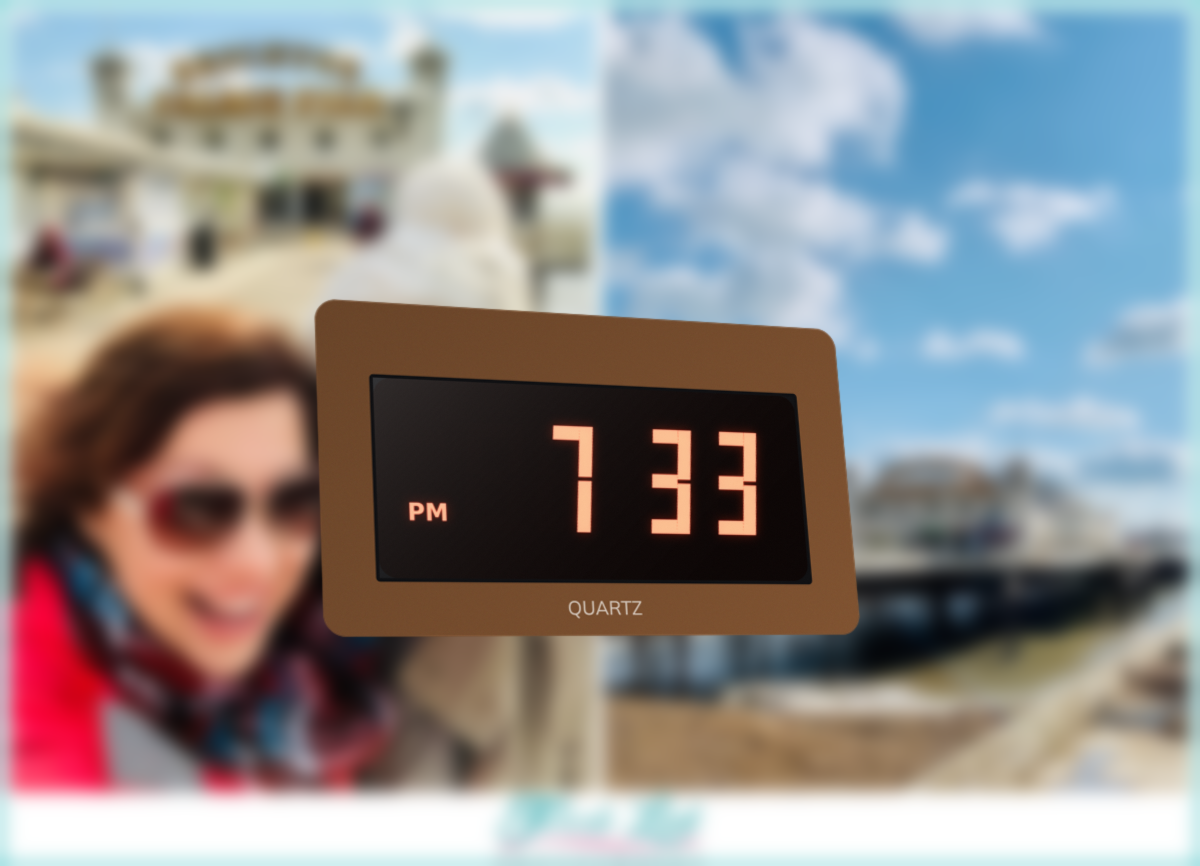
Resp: 7.33
